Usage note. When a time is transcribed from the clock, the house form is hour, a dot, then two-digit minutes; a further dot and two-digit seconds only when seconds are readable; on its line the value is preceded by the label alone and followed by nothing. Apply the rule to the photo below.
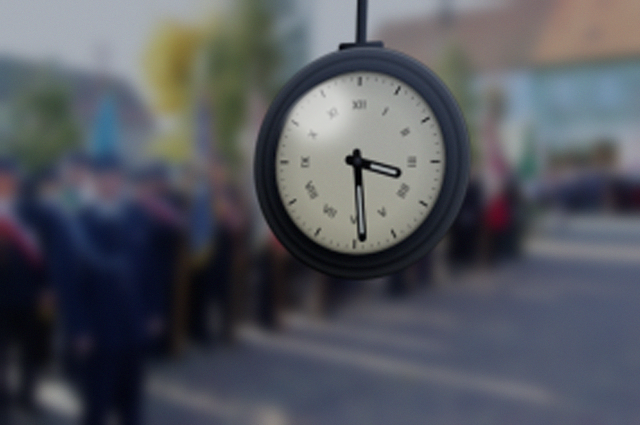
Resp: 3.29
